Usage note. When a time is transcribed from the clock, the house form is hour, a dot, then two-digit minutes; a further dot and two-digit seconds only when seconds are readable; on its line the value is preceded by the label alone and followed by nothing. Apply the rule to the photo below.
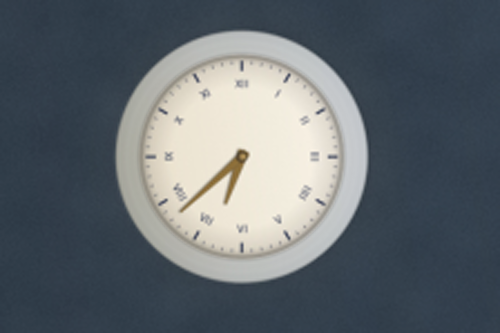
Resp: 6.38
